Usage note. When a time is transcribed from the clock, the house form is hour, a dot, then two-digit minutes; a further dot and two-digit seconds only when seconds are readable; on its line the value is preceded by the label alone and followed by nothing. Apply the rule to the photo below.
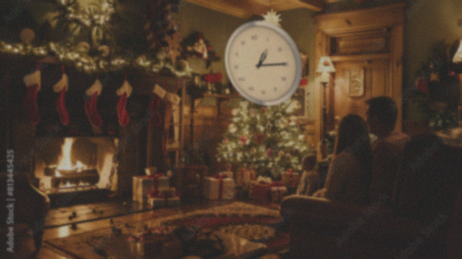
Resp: 1.15
